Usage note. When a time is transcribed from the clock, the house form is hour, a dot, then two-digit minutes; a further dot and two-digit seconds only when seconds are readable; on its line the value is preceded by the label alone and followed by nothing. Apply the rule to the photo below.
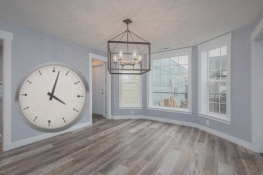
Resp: 4.02
